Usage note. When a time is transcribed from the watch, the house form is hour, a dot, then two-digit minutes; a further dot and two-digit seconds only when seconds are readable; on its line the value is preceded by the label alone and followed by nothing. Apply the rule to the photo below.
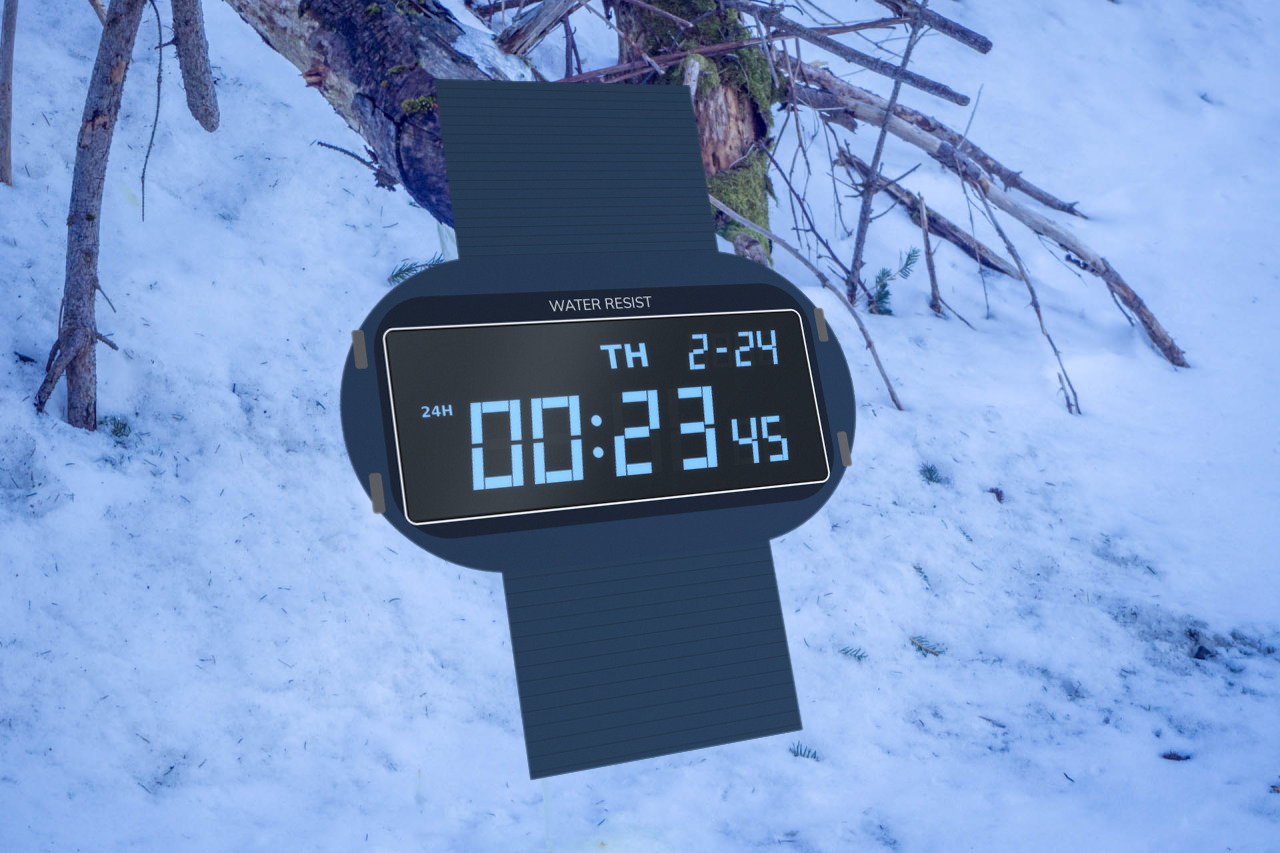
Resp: 0.23.45
